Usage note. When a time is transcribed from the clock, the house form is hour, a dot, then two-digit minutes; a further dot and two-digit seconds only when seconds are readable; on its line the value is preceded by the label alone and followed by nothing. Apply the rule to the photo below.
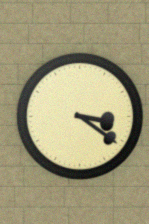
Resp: 3.21
